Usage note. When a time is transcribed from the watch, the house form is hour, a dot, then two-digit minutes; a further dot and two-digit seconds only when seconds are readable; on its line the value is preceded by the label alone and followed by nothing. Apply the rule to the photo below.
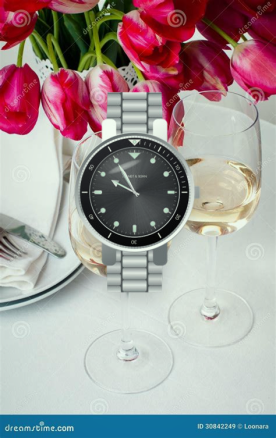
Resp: 9.55
